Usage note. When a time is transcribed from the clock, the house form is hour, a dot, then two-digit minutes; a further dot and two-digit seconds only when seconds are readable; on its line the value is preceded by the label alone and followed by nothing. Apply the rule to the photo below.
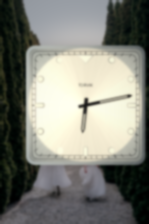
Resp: 6.13
